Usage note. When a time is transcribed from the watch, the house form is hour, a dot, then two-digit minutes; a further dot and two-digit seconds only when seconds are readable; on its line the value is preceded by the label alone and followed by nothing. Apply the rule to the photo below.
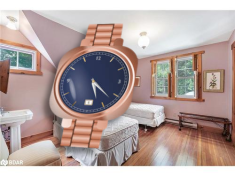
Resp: 5.22
